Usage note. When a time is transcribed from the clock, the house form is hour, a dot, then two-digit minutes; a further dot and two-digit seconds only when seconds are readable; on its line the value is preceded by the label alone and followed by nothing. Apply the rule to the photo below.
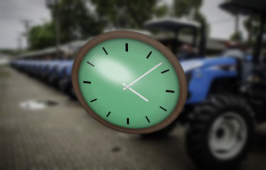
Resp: 4.08
